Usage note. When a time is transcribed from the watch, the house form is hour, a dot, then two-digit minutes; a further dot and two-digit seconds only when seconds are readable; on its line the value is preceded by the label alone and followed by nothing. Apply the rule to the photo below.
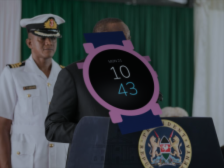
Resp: 10.43
